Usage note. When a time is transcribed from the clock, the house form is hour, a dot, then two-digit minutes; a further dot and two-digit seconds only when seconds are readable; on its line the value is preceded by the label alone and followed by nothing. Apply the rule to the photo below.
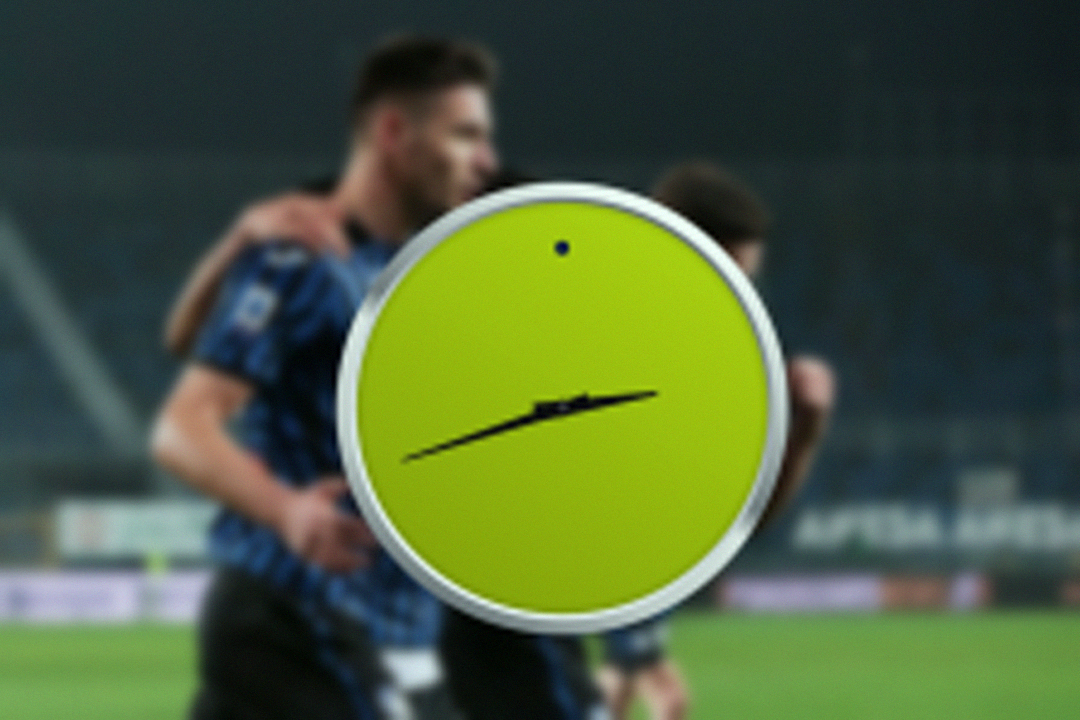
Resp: 2.42
